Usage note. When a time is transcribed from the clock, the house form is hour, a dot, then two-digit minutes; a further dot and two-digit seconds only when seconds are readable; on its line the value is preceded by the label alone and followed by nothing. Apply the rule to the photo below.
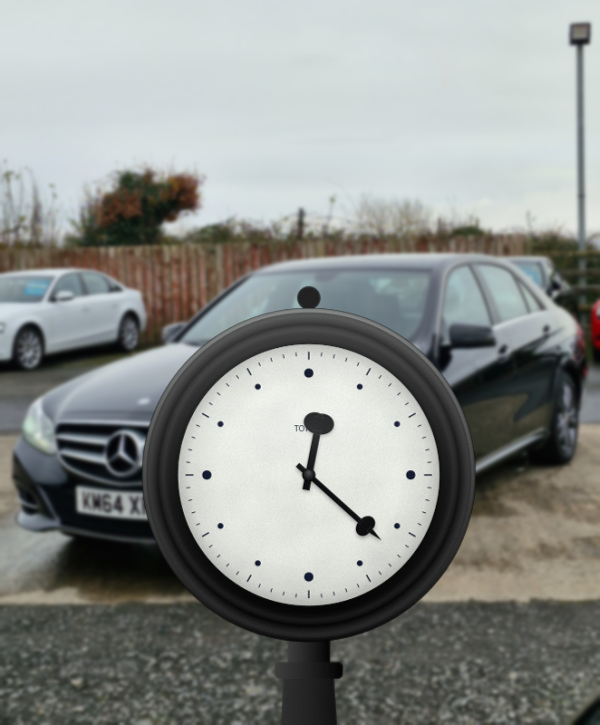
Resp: 12.22
